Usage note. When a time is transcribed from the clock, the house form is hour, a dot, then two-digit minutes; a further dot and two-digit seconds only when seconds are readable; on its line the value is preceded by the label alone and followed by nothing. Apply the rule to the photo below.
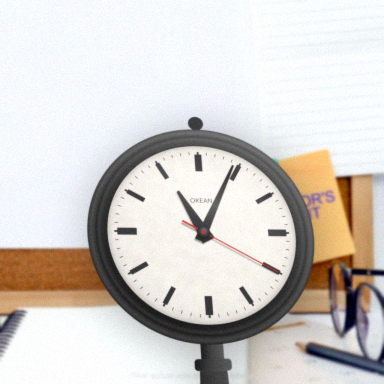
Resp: 11.04.20
